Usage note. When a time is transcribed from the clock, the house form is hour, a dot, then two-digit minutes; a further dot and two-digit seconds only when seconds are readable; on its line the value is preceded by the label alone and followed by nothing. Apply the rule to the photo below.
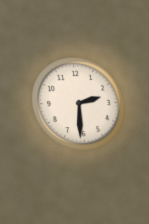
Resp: 2.31
